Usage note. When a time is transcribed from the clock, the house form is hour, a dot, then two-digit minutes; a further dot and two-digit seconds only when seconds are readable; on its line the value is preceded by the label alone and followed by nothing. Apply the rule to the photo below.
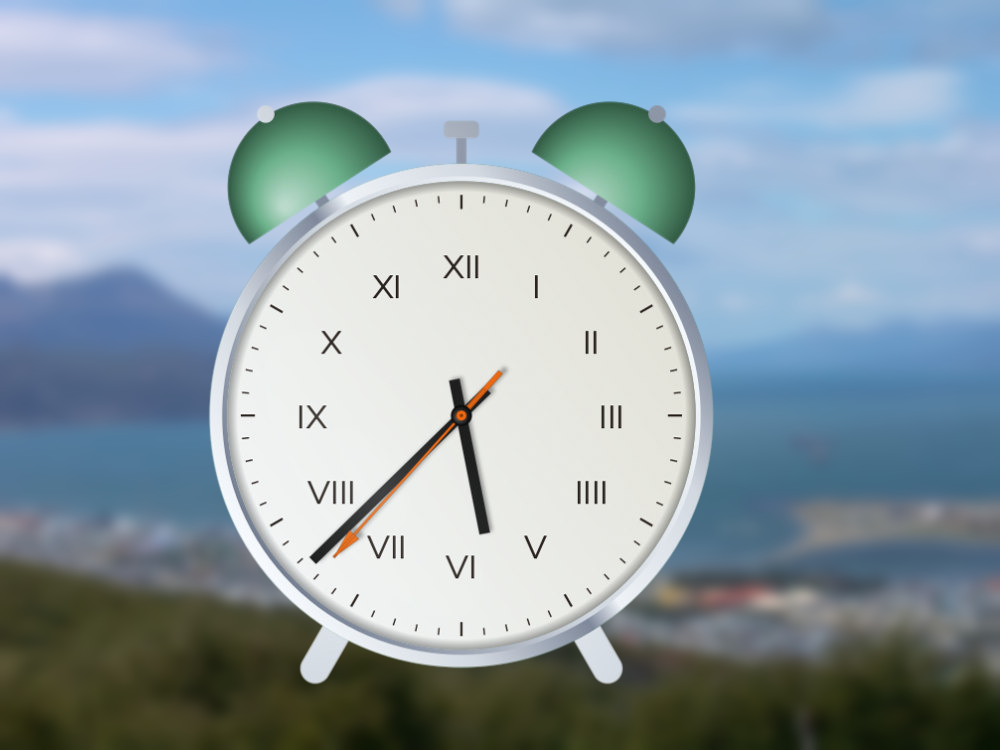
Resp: 5.37.37
